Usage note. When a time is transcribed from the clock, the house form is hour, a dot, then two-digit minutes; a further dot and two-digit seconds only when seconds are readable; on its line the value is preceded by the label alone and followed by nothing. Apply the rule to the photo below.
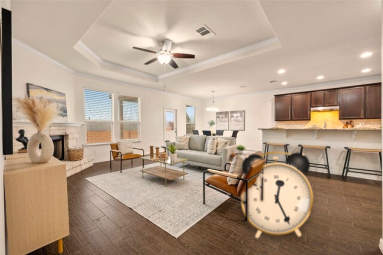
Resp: 12.26
